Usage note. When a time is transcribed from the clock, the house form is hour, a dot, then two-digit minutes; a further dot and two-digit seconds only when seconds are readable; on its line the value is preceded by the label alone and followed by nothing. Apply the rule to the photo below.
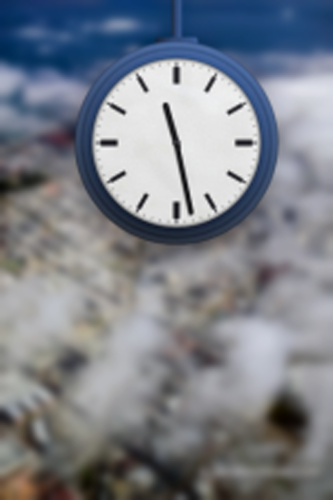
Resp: 11.28
